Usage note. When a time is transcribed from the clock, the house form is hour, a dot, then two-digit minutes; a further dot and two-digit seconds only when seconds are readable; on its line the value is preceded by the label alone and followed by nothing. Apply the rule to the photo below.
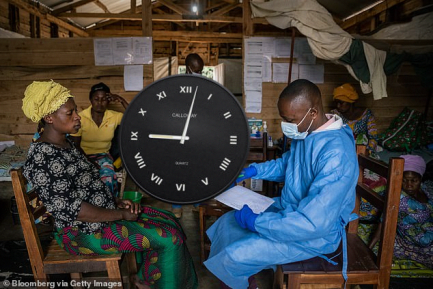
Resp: 9.02
